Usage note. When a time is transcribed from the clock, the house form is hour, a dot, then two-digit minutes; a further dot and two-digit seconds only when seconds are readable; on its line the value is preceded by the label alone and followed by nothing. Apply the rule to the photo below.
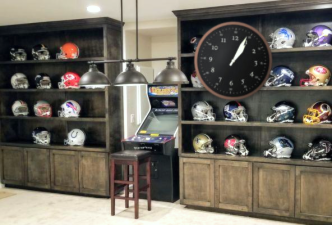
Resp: 1.04
